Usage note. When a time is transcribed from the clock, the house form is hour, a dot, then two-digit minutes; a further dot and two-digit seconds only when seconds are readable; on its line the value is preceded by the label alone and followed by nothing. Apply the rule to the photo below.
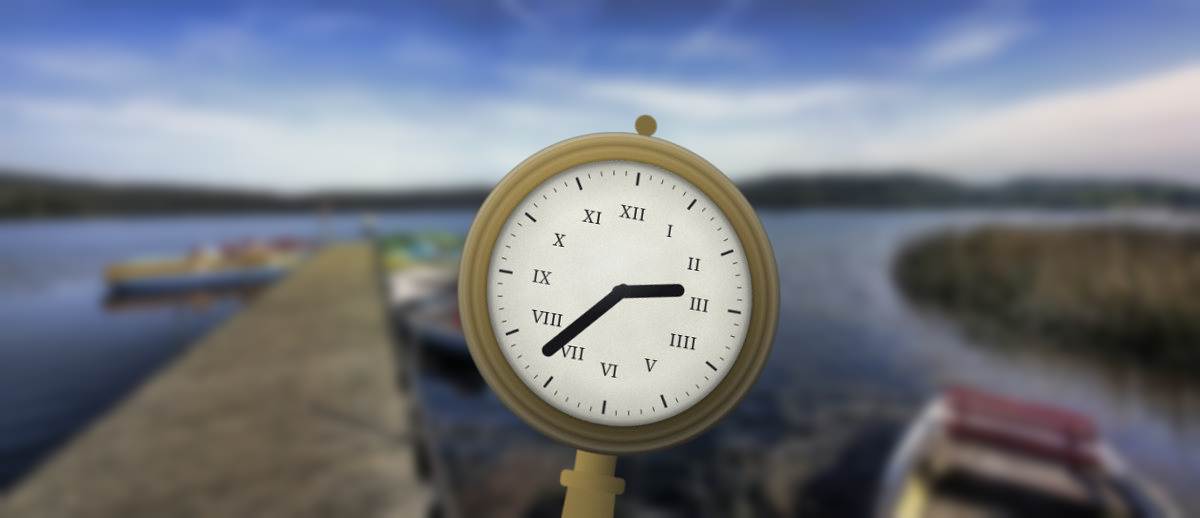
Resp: 2.37
